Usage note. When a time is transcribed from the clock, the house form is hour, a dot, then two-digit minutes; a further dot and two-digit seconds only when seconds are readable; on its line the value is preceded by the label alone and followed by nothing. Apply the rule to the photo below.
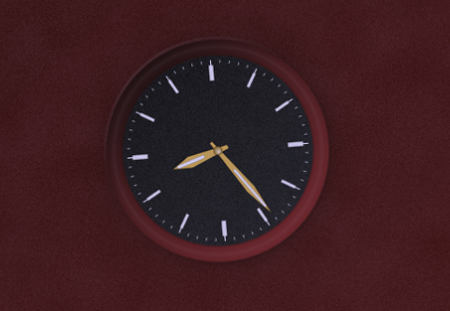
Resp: 8.24
